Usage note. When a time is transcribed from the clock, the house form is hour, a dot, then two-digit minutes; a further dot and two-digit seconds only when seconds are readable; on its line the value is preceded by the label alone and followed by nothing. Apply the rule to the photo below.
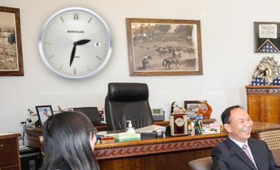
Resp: 2.32
